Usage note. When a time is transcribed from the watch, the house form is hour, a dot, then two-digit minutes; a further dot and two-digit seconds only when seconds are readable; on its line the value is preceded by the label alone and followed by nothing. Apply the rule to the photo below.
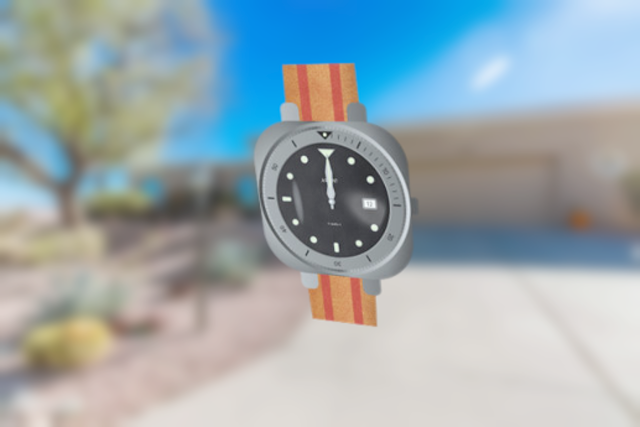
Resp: 12.00
